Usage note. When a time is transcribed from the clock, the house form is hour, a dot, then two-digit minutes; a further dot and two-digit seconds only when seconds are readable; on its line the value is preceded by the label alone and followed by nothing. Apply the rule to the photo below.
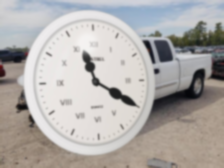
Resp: 11.20
